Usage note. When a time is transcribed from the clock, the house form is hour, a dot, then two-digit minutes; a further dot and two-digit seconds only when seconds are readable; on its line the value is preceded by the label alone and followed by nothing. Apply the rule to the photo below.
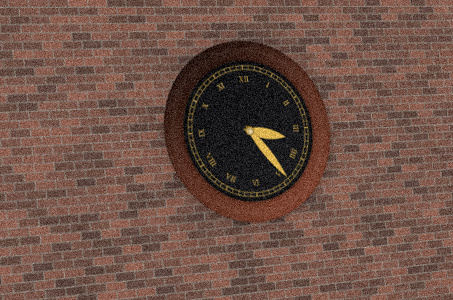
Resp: 3.24
